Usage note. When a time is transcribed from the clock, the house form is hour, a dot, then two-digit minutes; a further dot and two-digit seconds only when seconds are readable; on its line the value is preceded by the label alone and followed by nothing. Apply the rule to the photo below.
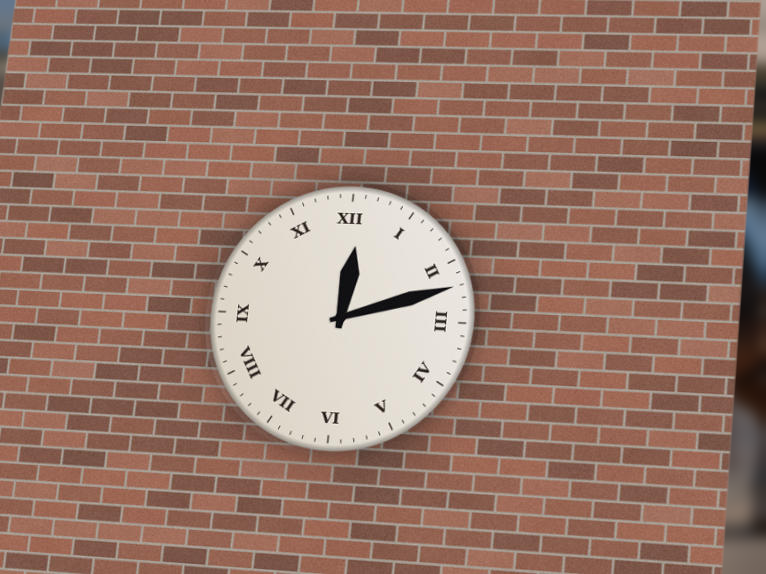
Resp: 12.12
